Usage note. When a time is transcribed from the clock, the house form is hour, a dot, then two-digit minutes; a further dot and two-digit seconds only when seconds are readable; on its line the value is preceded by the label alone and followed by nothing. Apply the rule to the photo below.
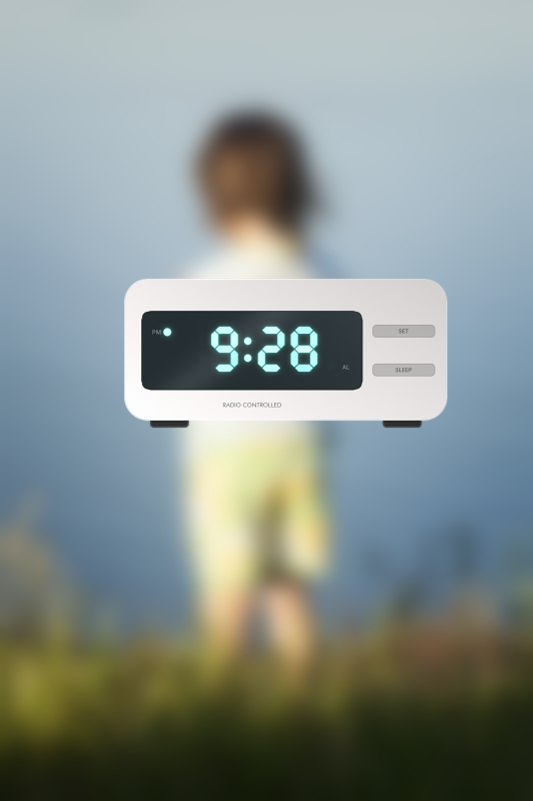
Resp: 9.28
